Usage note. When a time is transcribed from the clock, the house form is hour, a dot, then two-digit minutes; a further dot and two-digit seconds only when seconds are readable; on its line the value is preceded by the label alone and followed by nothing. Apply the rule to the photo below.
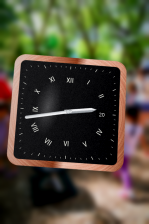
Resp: 2.43
